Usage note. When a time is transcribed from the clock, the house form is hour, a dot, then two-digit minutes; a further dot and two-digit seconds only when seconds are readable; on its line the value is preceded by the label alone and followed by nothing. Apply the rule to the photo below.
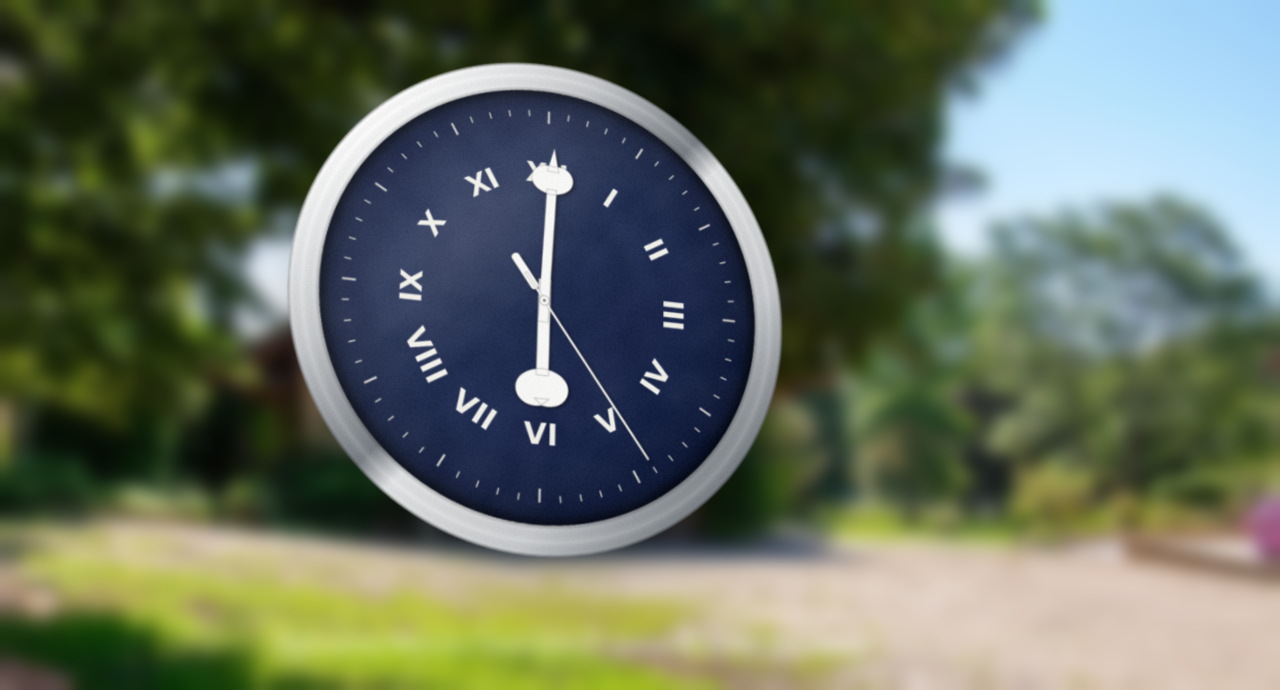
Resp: 6.00.24
